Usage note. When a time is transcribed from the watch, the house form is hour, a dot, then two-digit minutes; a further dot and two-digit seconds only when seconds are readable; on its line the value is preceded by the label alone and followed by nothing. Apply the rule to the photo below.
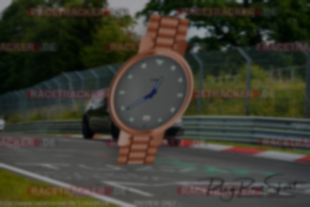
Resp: 12.39
